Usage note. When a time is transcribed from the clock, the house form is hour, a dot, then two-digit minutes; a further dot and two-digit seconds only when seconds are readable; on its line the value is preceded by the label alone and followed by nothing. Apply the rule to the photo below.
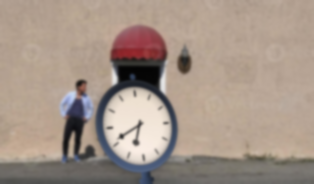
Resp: 6.41
